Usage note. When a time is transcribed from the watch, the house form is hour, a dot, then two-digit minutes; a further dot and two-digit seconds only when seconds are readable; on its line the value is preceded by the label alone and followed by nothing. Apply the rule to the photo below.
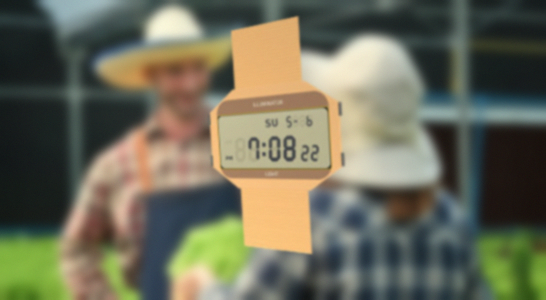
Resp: 7.08.22
